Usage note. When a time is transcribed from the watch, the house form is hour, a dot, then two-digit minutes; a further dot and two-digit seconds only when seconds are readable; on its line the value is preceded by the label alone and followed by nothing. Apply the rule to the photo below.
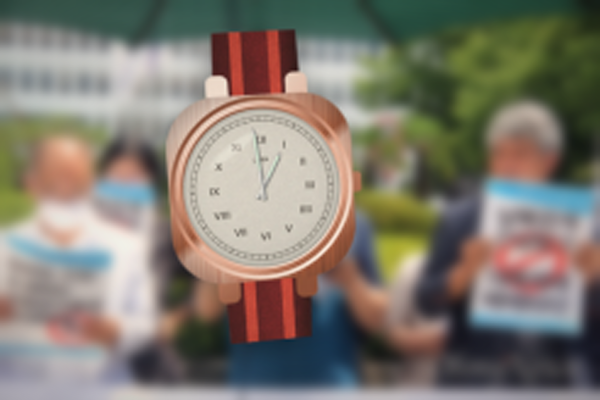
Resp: 12.59
